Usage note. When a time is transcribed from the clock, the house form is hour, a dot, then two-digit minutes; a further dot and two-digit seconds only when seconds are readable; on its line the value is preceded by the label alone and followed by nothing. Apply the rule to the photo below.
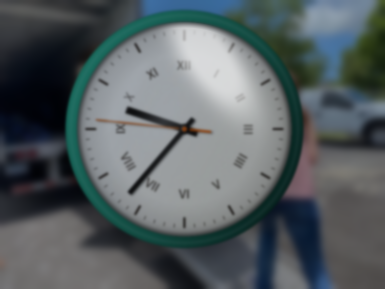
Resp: 9.36.46
